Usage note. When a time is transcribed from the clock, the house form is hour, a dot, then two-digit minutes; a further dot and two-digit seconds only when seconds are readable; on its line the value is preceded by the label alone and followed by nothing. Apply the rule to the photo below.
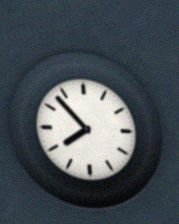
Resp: 7.53
